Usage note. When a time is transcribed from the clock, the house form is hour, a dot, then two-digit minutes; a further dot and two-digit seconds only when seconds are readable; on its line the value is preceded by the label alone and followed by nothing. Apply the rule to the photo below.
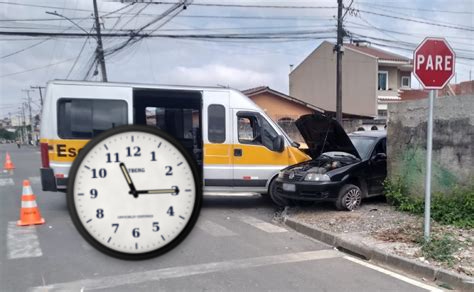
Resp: 11.15
